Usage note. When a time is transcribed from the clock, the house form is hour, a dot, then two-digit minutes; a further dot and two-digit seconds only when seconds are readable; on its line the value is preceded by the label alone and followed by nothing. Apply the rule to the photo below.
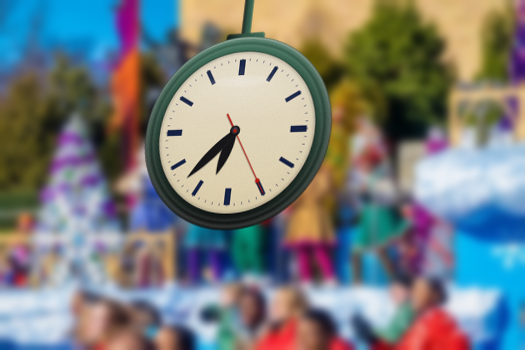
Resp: 6.37.25
